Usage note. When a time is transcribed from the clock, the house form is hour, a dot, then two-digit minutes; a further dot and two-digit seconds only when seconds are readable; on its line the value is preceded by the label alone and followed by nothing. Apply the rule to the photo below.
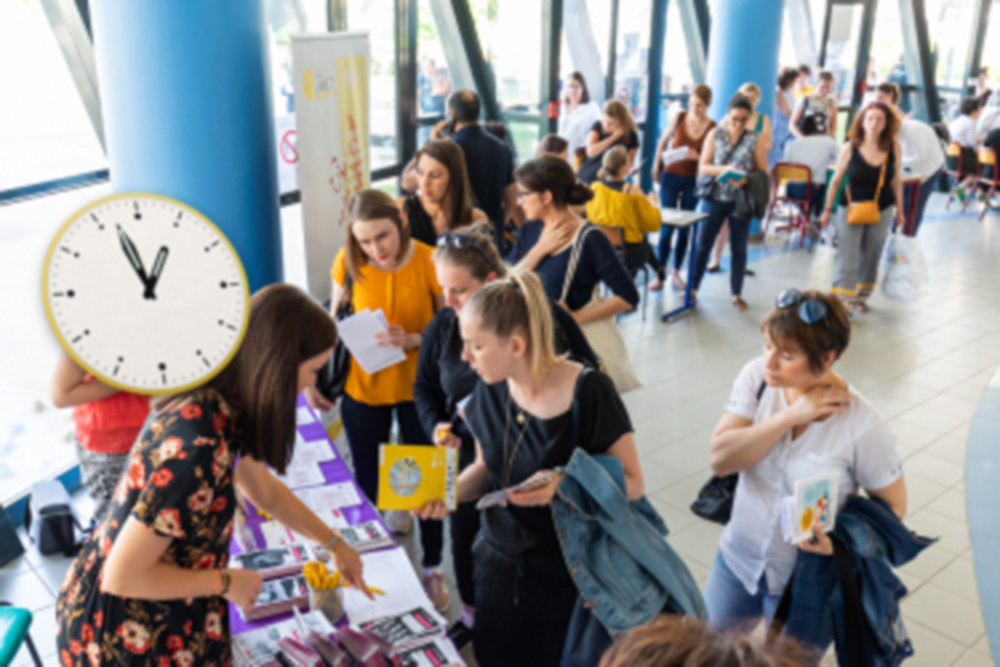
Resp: 12.57
